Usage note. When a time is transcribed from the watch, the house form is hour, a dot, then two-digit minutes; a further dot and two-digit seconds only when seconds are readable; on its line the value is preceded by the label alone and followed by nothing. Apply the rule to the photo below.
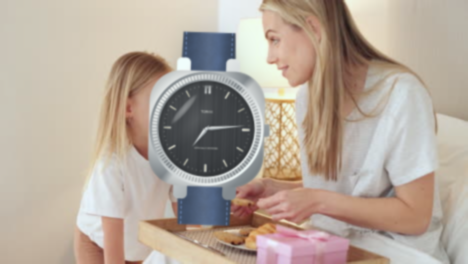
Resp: 7.14
